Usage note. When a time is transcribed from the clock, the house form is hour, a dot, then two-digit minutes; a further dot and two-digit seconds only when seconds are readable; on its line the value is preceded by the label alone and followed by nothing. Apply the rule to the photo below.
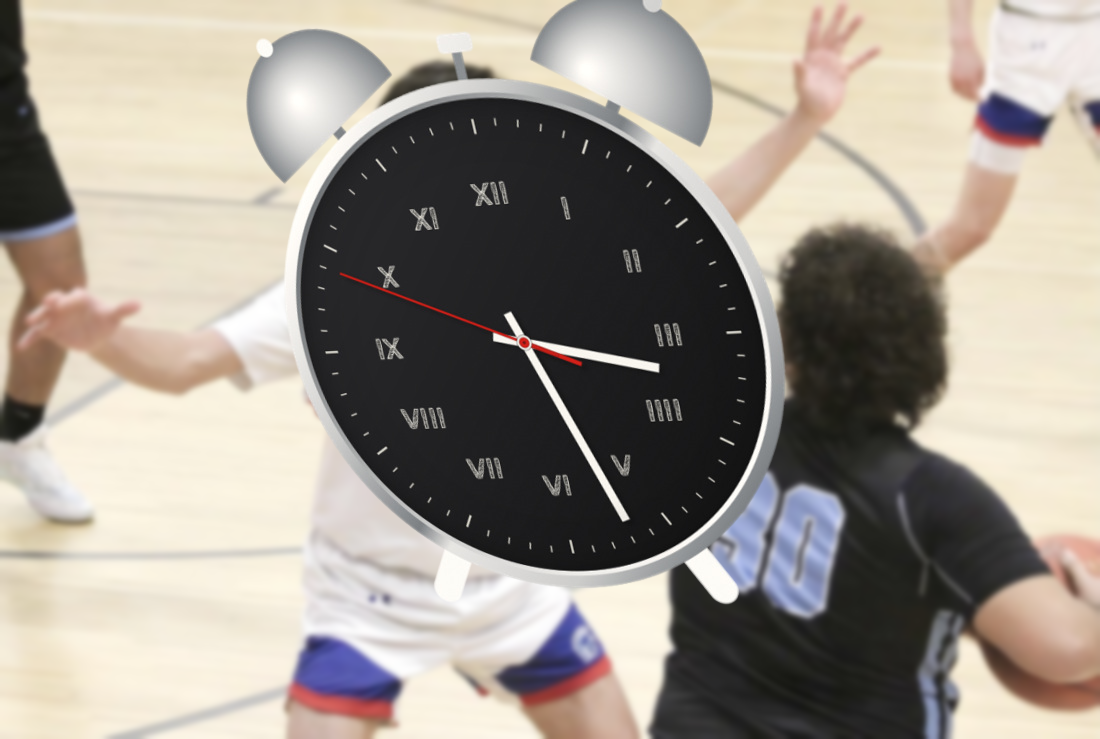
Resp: 3.26.49
